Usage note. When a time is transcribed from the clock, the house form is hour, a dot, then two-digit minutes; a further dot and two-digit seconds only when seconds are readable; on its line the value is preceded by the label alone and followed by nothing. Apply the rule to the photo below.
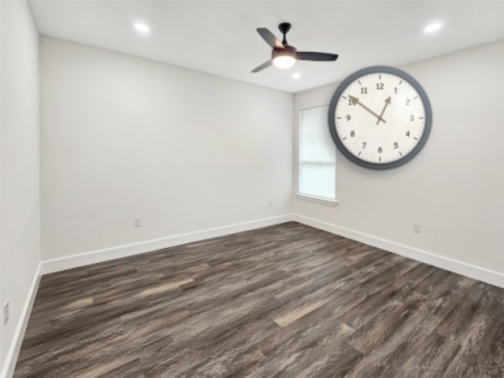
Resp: 12.51
